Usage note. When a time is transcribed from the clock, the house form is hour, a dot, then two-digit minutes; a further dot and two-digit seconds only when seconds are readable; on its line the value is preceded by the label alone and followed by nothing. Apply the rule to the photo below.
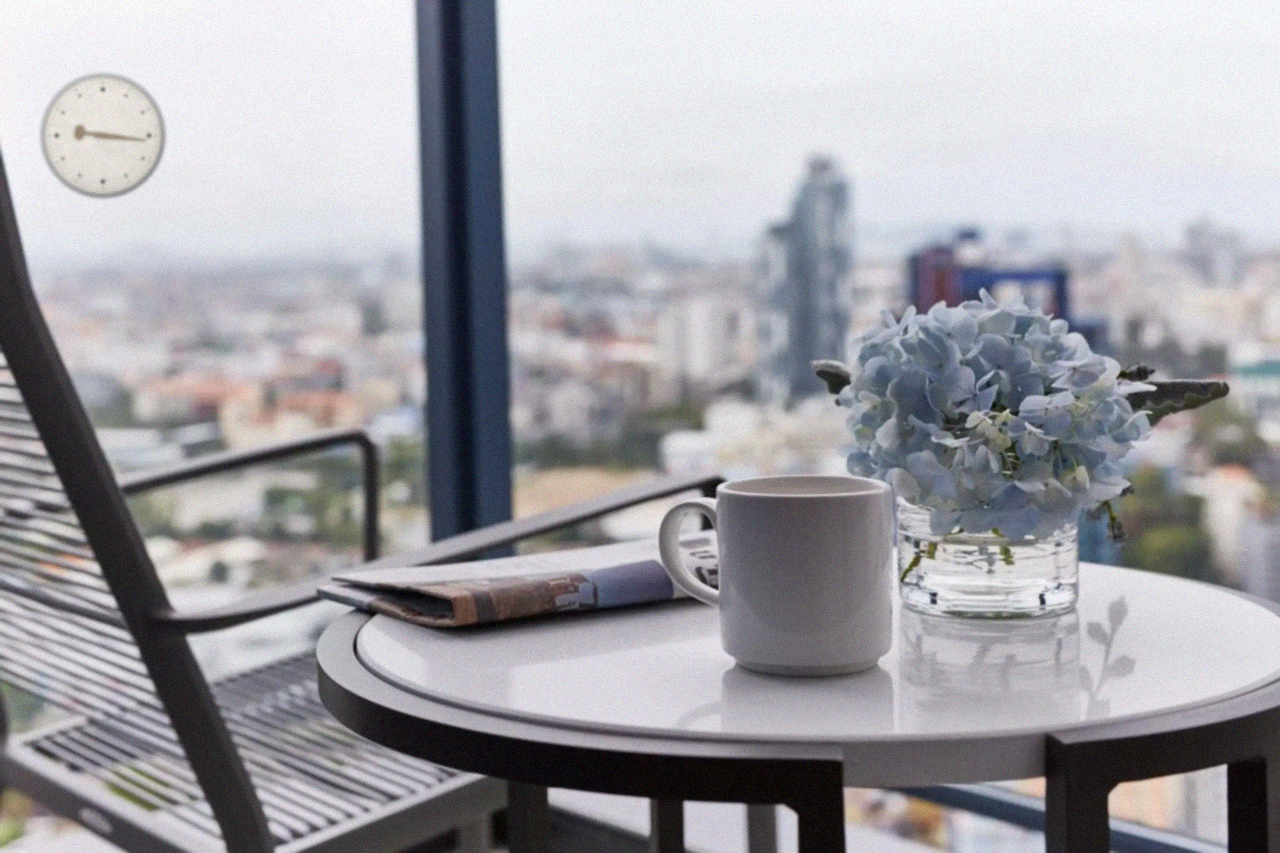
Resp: 9.16
